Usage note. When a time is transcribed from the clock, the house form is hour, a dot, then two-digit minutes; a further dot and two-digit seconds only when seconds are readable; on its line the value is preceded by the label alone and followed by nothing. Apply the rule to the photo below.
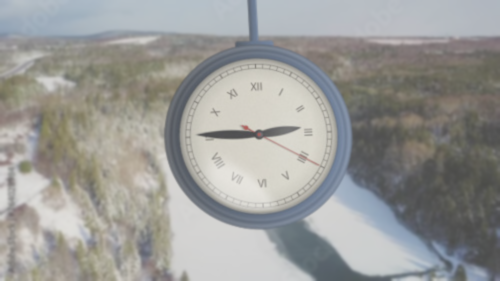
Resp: 2.45.20
